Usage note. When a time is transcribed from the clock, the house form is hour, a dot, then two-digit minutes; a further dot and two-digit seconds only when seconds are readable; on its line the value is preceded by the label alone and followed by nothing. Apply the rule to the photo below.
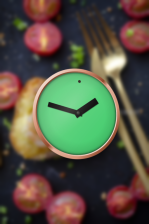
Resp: 1.47
